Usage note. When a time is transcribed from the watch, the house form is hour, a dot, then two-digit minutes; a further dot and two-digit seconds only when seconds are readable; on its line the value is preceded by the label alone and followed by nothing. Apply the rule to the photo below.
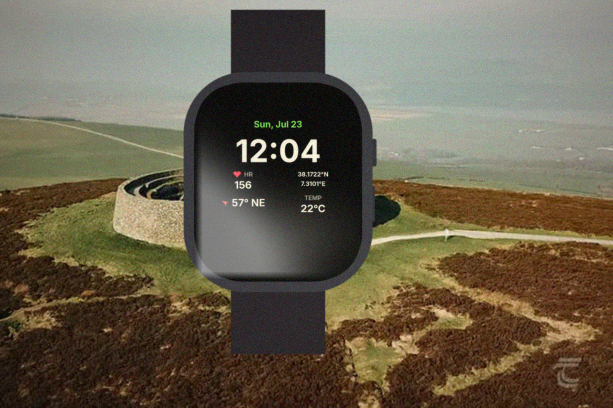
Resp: 12.04
